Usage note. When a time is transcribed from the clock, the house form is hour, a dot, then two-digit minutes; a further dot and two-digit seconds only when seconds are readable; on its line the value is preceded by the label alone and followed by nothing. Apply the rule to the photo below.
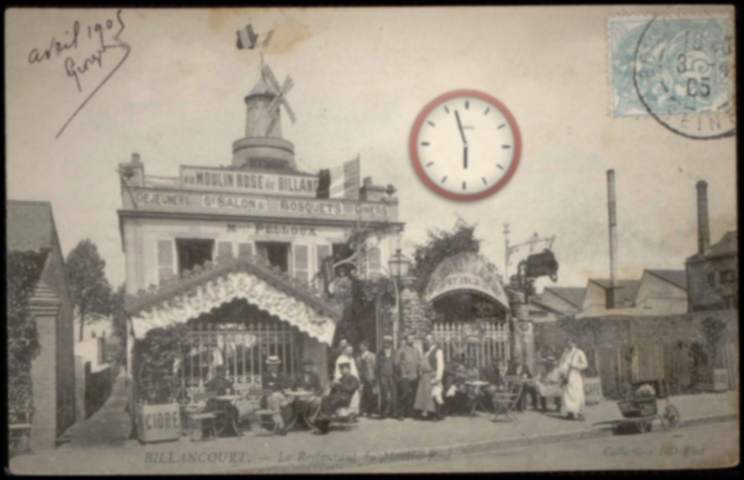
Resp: 5.57
